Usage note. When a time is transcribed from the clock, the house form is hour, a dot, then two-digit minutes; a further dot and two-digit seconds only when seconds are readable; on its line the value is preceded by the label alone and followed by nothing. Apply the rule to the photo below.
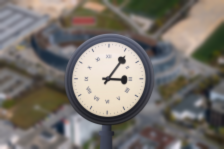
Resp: 3.06
